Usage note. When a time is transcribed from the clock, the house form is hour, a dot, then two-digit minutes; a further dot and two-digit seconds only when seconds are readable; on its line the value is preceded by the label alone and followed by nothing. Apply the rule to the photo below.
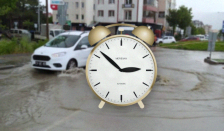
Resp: 2.52
